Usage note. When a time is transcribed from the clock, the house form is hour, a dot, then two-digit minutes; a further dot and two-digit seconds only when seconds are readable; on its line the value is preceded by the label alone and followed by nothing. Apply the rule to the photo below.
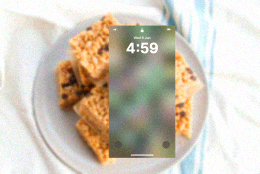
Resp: 4.59
